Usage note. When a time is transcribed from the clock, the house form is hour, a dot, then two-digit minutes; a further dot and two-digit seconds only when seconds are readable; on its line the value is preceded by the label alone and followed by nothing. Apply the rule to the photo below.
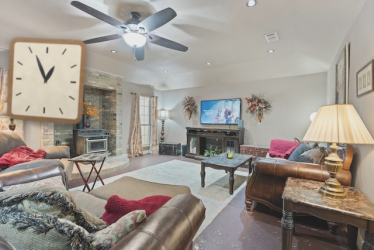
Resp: 12.56
